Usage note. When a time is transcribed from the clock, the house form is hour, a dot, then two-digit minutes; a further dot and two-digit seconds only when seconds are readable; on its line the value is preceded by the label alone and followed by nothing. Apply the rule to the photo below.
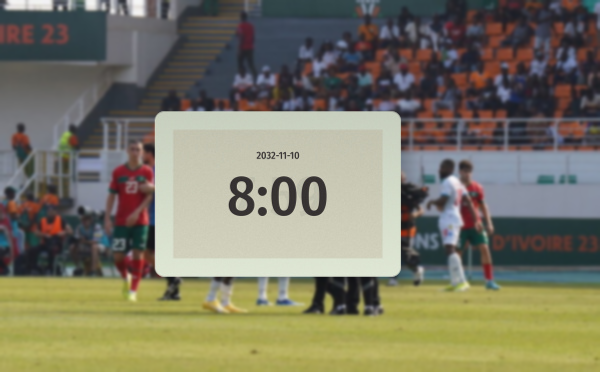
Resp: 8.00
